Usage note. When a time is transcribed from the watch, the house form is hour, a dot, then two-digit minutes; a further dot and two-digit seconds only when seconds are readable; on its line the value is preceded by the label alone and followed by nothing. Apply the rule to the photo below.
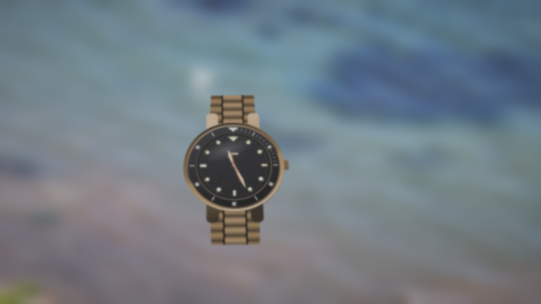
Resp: 11.26
